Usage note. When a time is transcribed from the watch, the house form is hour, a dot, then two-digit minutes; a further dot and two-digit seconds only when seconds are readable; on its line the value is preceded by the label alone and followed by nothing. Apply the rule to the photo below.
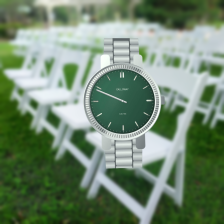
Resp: 9.49
